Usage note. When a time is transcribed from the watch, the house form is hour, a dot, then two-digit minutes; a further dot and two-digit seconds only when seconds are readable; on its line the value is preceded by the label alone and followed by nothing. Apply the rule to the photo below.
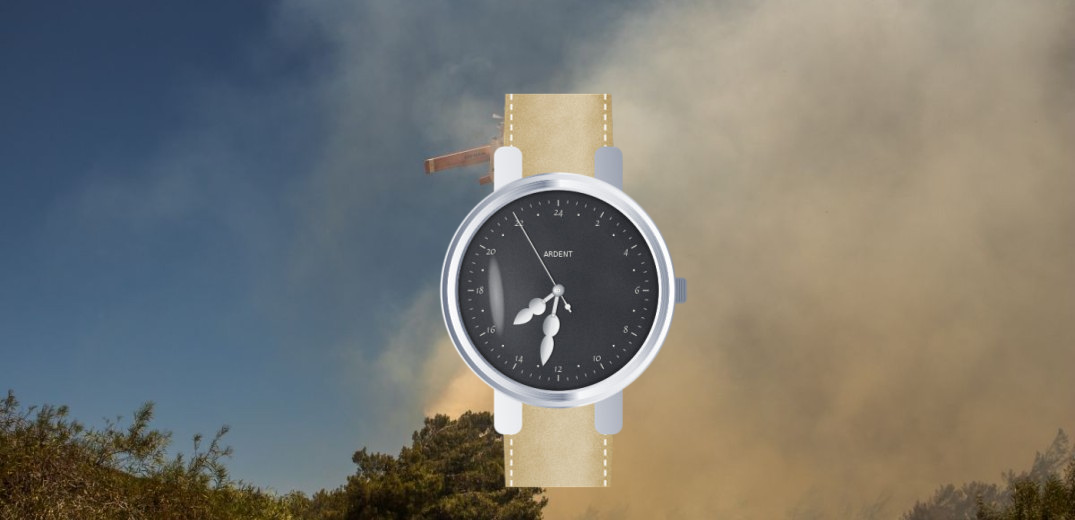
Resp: 15.31.55
